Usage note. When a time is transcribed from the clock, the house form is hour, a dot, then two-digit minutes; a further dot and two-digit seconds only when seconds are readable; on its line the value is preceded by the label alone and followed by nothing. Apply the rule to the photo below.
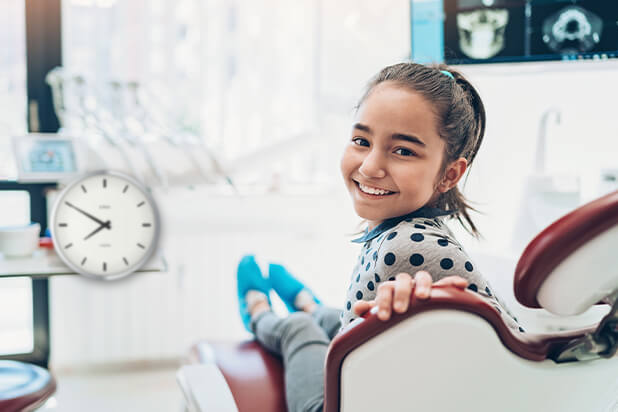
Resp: 7.50
